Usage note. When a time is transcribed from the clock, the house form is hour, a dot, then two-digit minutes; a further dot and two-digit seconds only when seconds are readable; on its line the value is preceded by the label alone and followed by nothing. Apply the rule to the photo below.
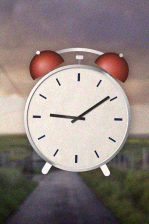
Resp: 9.09
